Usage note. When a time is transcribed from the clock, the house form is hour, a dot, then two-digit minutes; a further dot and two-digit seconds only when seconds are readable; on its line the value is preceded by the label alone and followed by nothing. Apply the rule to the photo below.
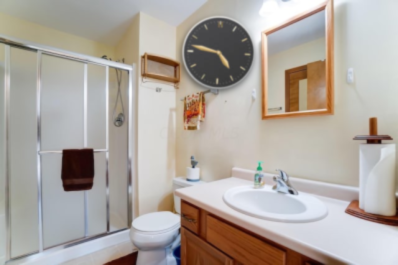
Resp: 4.47
